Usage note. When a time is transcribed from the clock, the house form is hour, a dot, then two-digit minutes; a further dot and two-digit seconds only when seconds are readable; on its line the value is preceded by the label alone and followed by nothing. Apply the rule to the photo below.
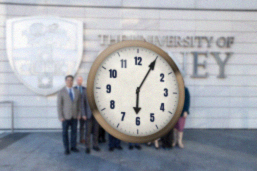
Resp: 6.05
